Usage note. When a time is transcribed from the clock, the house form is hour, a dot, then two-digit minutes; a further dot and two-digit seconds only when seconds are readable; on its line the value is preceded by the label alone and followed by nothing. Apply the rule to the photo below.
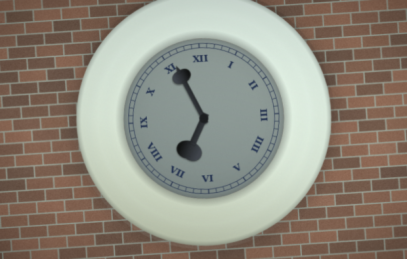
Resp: 6.56
